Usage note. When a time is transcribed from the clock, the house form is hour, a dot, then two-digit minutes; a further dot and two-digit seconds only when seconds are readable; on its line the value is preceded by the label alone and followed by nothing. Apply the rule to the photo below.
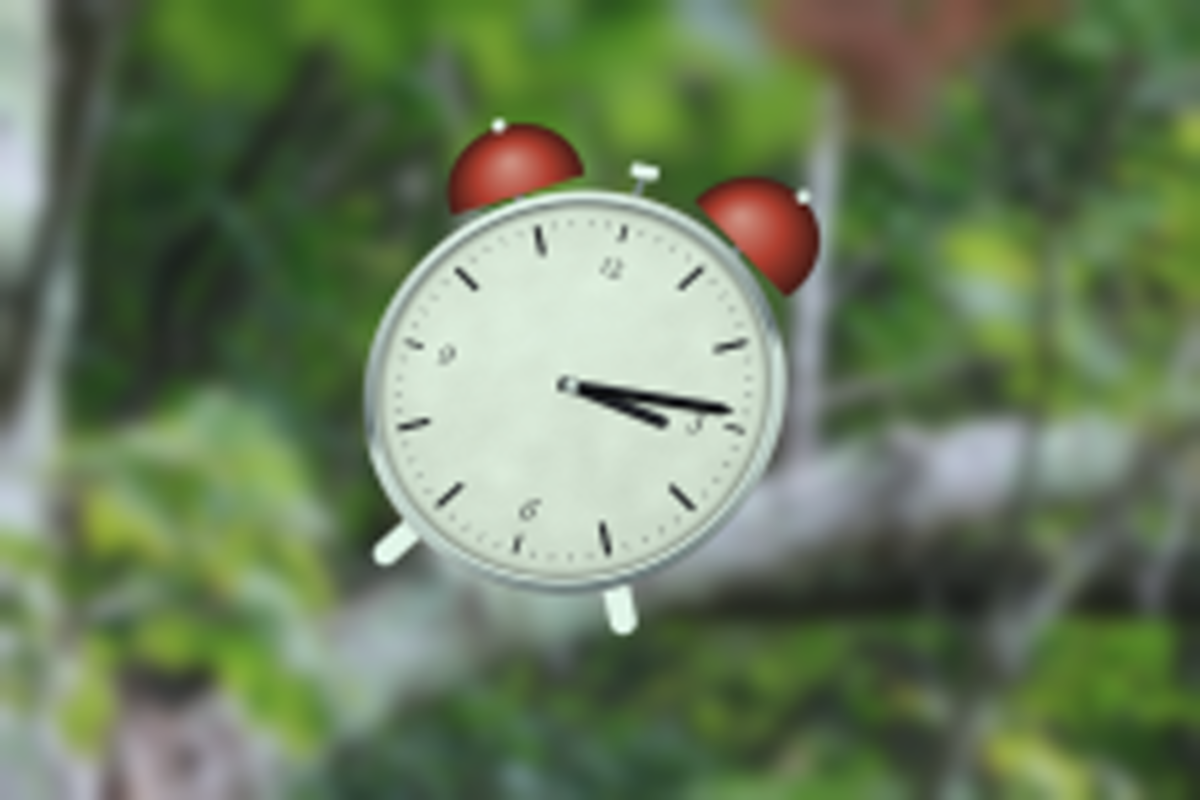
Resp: 3.14
